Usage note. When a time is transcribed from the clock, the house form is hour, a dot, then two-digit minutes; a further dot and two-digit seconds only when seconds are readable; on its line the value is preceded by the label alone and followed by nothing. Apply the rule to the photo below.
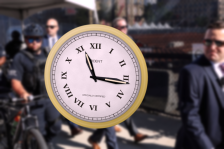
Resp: 11.16
